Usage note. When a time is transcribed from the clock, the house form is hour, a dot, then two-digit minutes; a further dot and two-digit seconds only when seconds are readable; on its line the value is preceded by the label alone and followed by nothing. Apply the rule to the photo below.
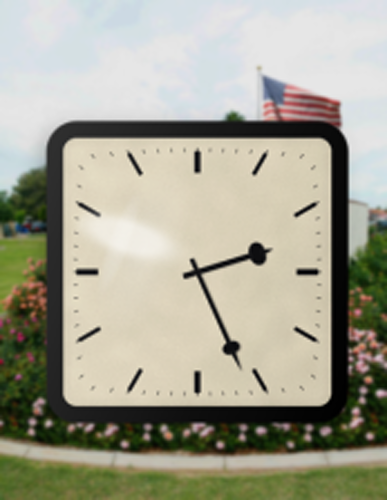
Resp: 2.26
